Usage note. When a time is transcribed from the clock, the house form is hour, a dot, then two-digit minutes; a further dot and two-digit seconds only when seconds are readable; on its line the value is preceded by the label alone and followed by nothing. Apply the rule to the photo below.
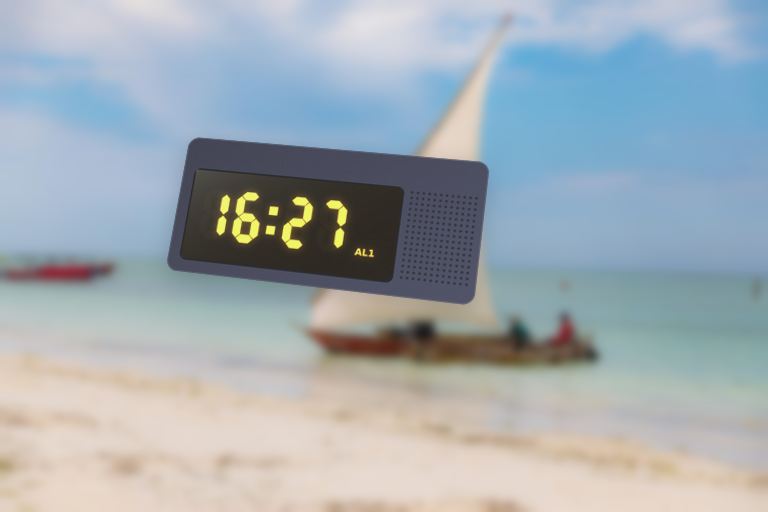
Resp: 16.27
